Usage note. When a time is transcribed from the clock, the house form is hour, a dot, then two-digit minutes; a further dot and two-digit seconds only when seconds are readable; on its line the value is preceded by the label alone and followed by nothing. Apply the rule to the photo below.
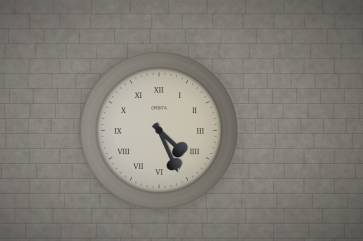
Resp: 4.26
